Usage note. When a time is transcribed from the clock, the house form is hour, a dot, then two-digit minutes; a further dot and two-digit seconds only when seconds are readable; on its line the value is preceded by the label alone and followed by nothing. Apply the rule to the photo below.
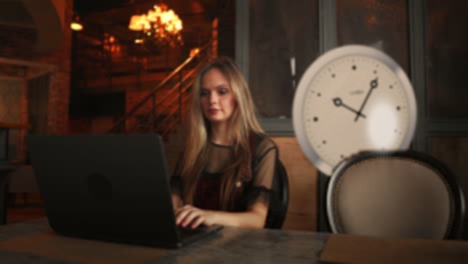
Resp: 10.06
